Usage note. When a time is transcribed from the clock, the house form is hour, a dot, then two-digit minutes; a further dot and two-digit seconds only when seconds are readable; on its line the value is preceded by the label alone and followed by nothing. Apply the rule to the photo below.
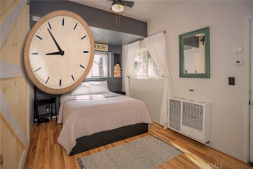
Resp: 8.54
